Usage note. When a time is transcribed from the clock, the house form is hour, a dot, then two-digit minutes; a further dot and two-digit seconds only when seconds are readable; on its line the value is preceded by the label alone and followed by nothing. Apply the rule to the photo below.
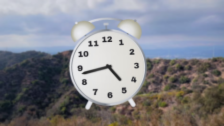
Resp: 4.43
